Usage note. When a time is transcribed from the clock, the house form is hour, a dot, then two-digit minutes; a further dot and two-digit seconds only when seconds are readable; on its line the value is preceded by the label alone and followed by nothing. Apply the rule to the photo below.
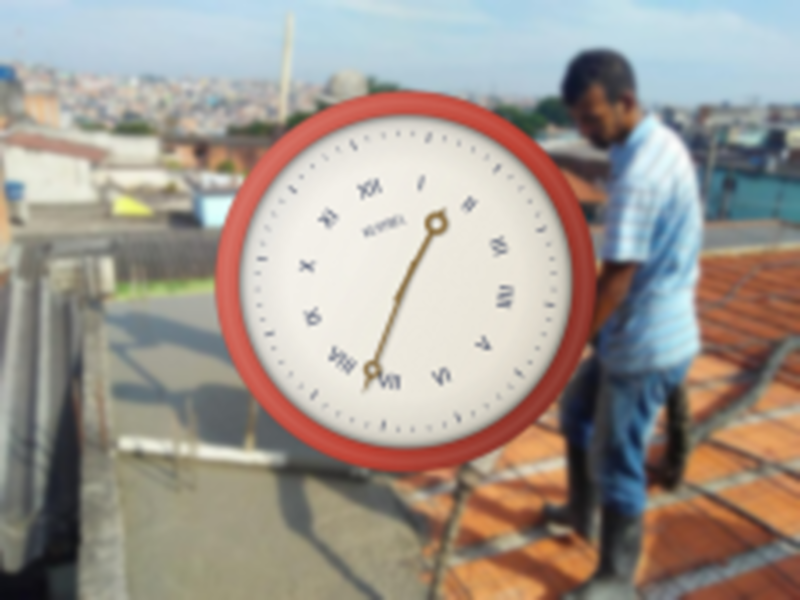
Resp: 1.37
